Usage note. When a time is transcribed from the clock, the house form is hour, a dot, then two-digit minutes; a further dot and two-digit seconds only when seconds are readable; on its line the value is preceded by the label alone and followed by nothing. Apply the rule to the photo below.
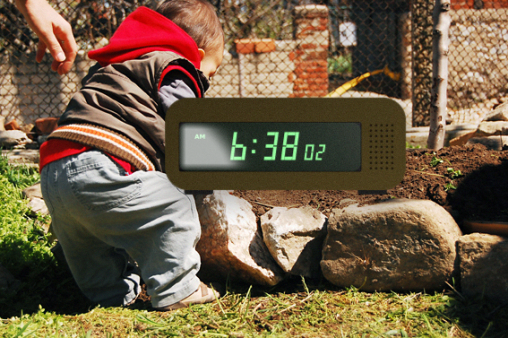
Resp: 6.38.02
